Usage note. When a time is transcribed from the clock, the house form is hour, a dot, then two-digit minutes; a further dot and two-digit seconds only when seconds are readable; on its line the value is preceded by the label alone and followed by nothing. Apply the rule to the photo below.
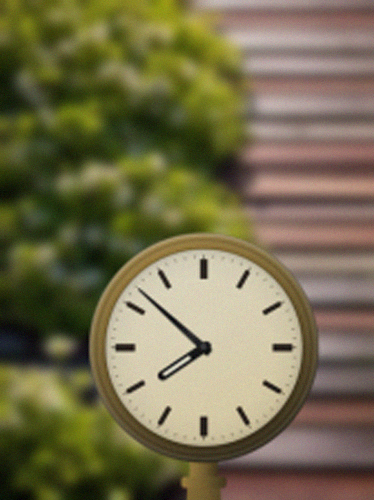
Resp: 7.52
